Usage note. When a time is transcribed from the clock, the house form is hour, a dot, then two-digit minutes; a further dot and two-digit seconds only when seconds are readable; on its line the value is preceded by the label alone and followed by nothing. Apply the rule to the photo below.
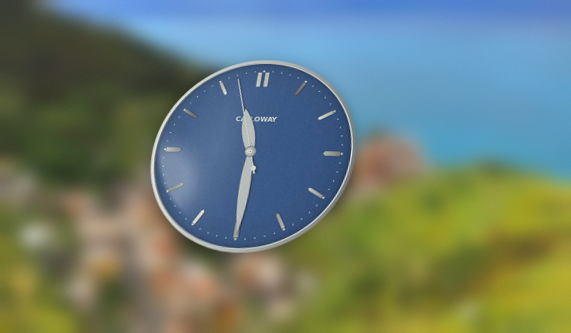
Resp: 11.29.57
